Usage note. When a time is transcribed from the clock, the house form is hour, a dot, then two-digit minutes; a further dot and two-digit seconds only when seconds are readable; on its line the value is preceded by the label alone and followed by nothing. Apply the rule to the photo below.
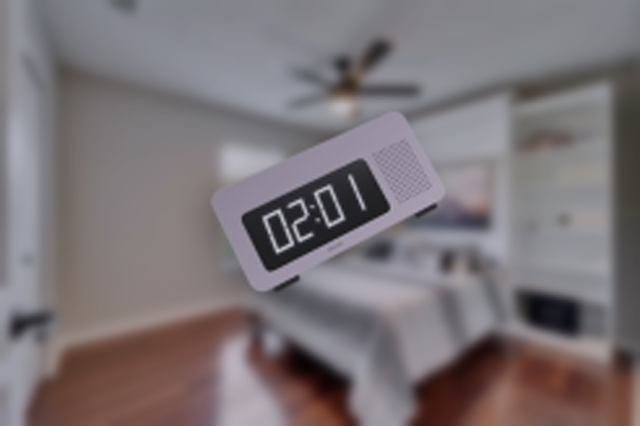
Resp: 2.01
